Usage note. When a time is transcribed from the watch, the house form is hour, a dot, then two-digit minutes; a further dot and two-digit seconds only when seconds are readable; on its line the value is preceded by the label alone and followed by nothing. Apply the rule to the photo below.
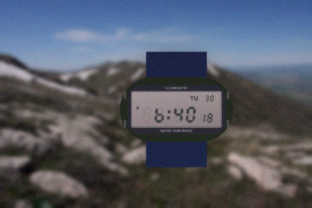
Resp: 6.40.18
